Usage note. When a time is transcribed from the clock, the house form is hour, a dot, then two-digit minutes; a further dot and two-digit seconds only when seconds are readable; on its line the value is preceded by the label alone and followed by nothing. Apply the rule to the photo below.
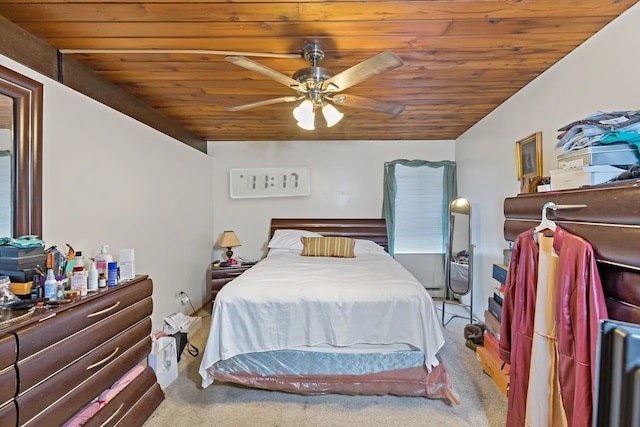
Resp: 11.17
